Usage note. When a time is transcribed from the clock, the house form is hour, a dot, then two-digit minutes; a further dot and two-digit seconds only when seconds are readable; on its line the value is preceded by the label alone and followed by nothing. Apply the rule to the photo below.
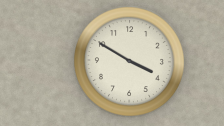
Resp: 3.50
